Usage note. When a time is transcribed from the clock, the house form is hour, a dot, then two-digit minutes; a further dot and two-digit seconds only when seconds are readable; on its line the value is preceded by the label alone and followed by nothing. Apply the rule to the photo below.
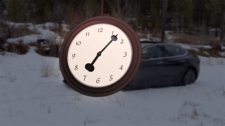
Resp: 7.07
